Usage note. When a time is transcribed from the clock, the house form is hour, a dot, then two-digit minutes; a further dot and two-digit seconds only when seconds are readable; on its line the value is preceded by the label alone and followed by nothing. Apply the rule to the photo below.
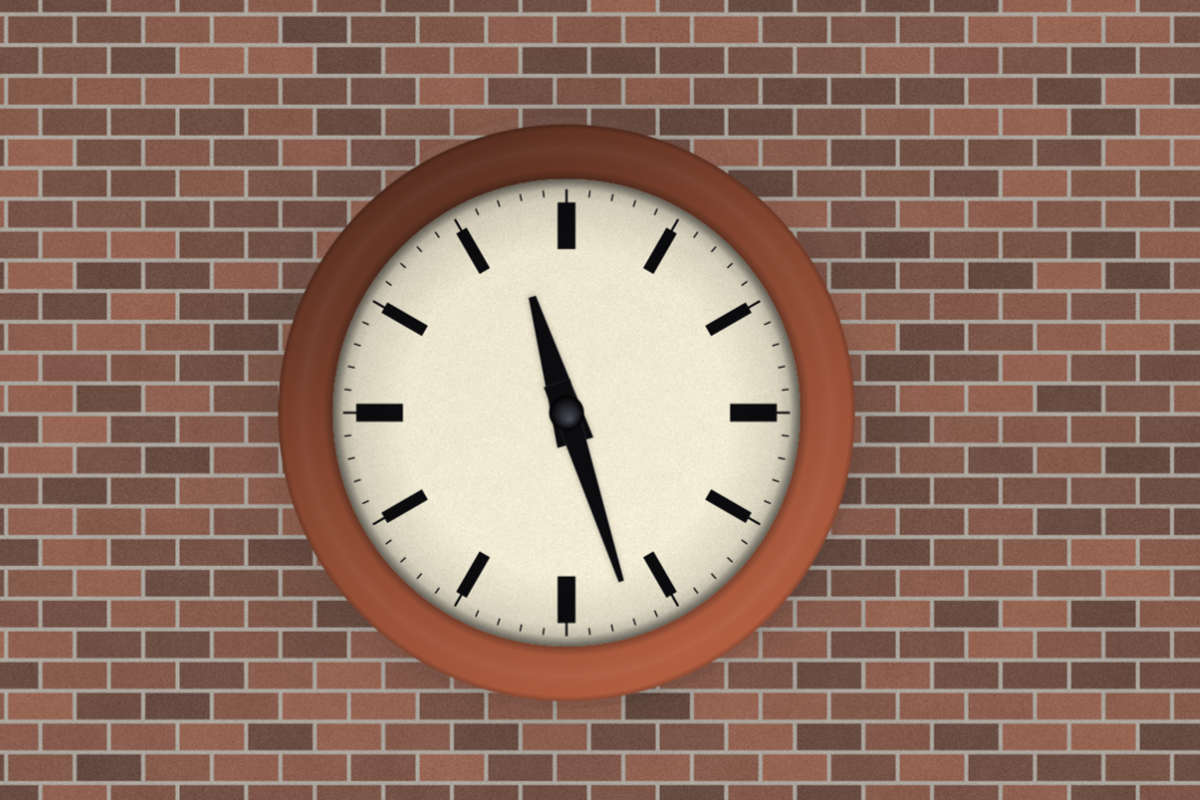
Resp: 11.27
